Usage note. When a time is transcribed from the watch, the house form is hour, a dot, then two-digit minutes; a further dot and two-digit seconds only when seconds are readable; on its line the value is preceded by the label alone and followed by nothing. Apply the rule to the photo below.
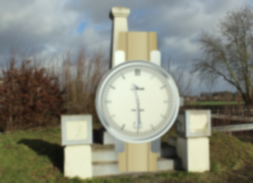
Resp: 11.30
